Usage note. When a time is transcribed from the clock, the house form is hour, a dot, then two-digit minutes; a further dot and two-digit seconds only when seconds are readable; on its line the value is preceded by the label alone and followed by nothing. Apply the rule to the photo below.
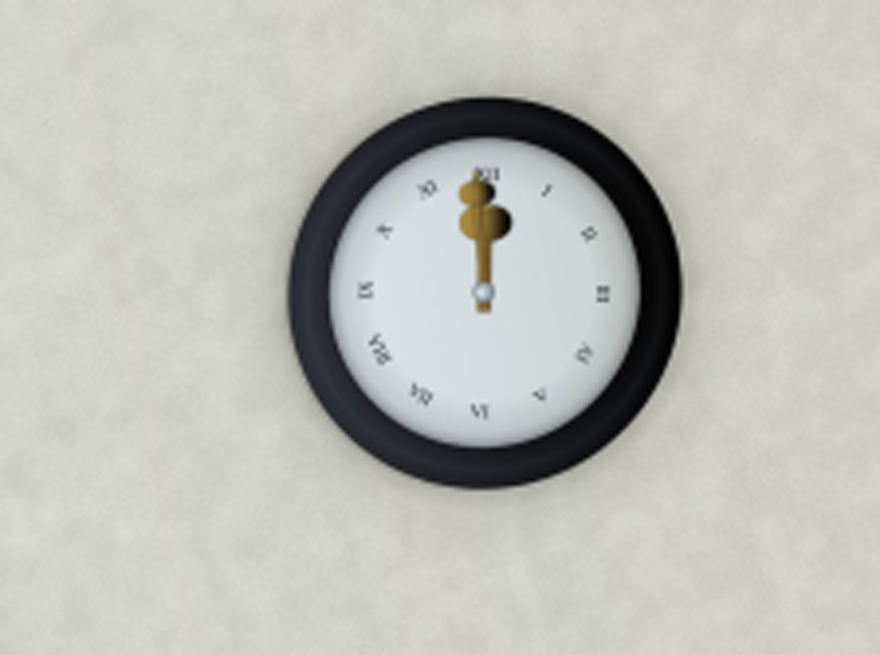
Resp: 11.59
